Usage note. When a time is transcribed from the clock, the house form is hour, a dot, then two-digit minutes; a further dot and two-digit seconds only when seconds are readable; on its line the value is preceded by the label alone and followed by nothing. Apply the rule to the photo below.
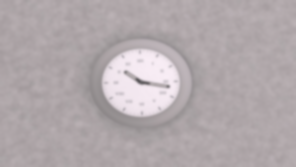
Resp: 10.17
